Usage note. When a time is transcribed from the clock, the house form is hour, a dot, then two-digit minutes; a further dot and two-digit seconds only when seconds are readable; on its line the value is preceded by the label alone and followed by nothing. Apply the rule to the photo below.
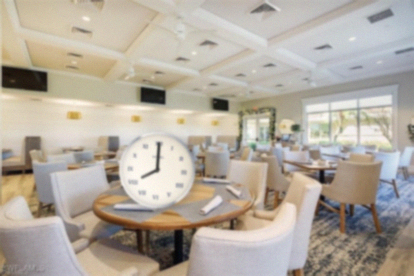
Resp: 8.00
